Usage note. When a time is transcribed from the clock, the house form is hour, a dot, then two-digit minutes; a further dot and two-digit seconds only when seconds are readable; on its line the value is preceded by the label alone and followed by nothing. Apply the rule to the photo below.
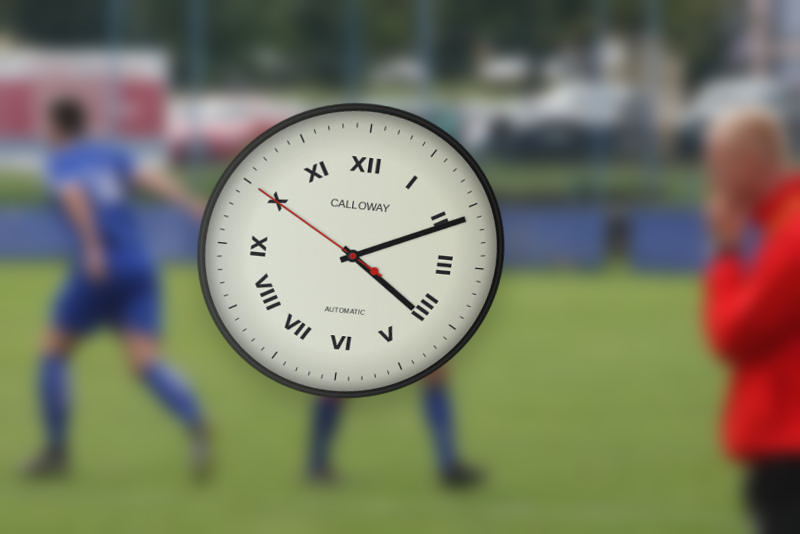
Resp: 4.10.50
